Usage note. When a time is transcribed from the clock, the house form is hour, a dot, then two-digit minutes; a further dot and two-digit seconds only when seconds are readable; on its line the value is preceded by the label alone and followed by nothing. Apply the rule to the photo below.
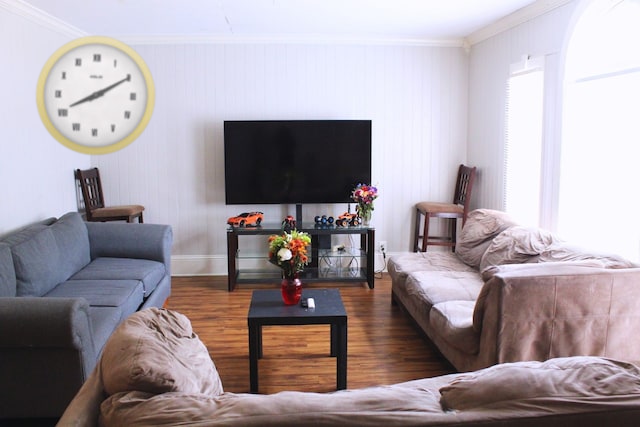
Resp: 8.10
